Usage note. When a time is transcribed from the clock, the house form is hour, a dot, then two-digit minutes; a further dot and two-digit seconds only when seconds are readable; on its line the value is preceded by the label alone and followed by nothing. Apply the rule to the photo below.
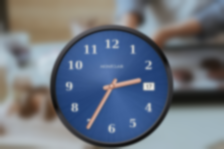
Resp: 2.35
